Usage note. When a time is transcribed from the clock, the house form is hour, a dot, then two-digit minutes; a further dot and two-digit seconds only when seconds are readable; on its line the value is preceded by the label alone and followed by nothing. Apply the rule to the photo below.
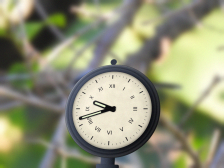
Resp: 9.42
